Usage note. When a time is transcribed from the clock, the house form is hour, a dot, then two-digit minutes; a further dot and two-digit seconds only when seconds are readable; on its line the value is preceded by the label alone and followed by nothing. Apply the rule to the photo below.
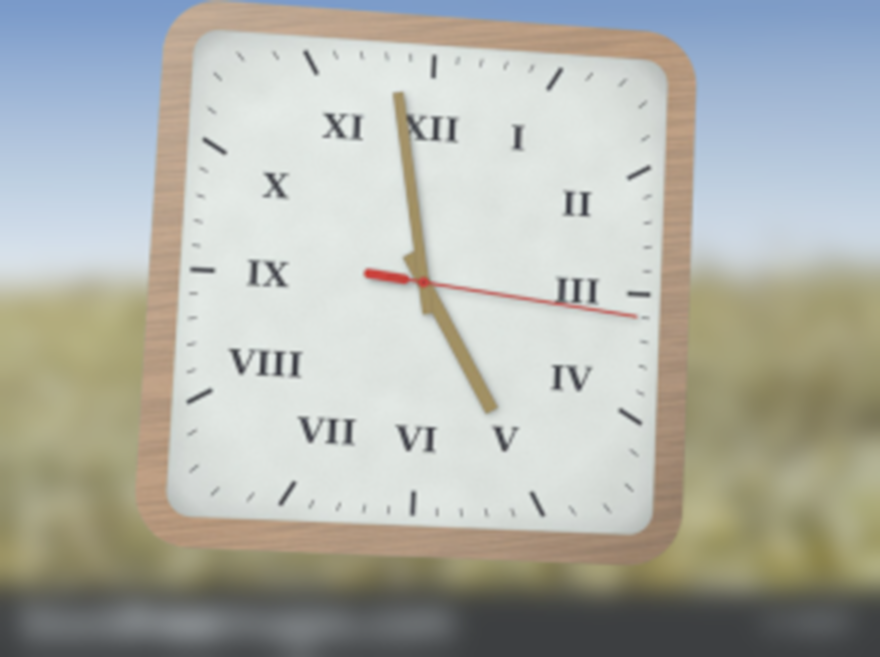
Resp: 4.58.16
